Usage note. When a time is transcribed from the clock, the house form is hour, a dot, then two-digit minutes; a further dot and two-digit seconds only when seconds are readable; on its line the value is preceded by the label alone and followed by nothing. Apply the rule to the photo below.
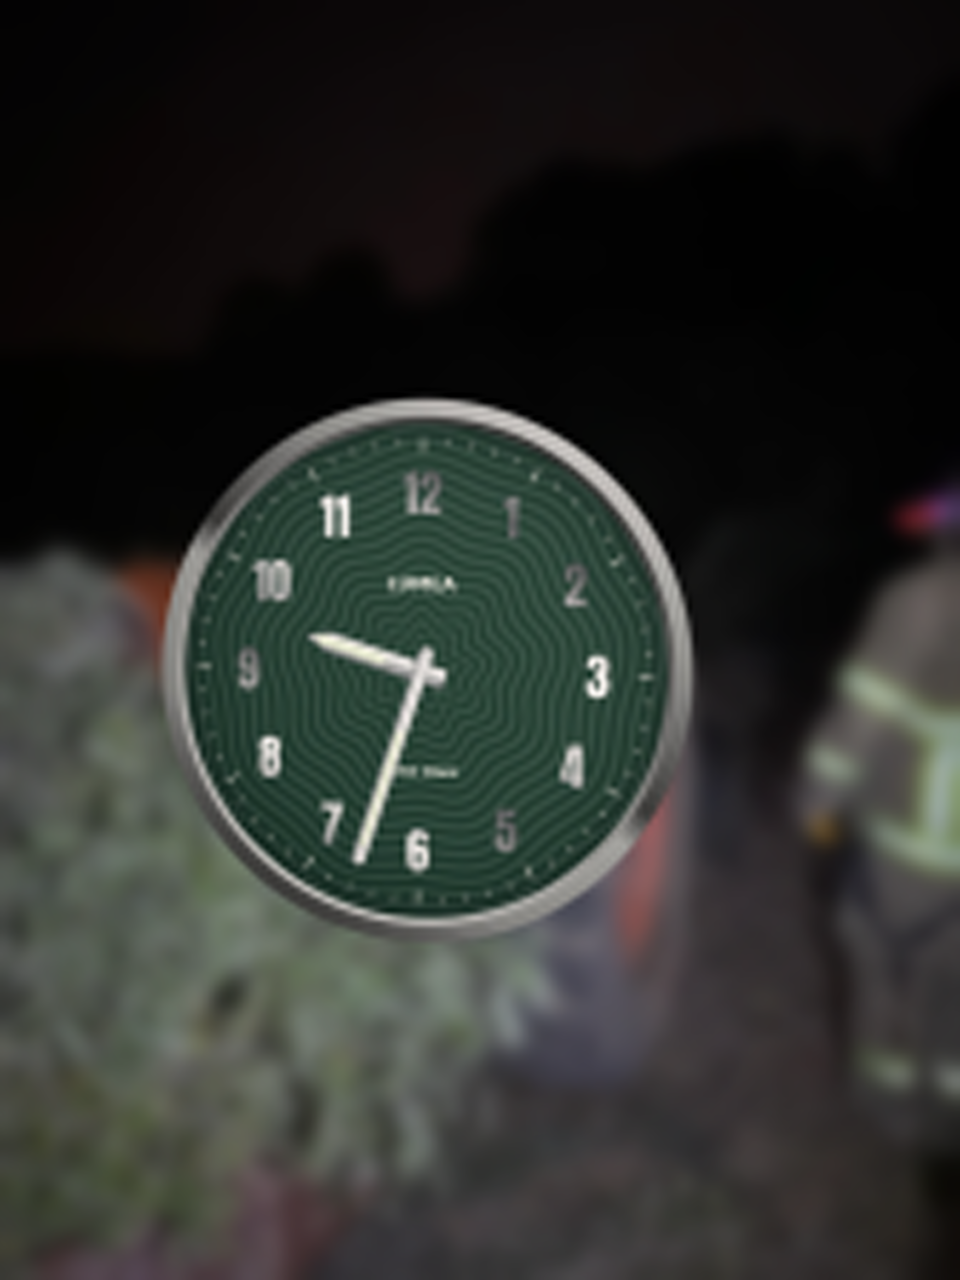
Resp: 9.33
